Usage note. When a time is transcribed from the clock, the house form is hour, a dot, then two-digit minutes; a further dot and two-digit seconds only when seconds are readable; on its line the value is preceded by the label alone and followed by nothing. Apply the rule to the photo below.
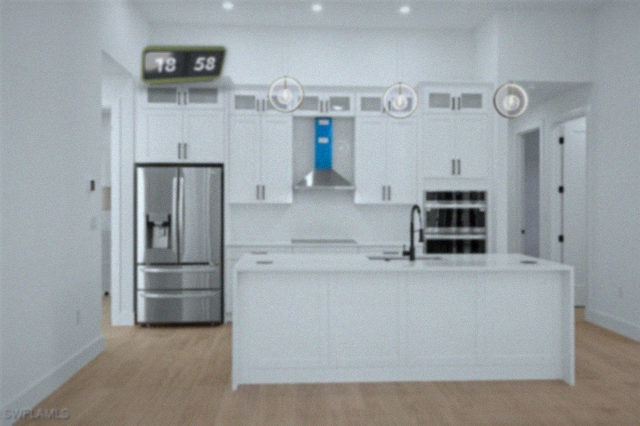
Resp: 18.58
